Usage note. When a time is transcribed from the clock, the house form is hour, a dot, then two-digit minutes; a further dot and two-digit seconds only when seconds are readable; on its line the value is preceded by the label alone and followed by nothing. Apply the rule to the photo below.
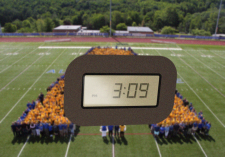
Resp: 3.09
